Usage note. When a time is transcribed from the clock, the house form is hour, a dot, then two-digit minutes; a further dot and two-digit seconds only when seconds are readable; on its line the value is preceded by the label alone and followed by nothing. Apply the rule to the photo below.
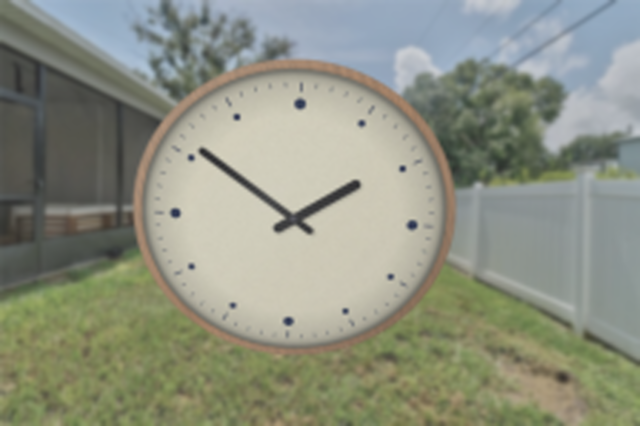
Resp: 1.51
